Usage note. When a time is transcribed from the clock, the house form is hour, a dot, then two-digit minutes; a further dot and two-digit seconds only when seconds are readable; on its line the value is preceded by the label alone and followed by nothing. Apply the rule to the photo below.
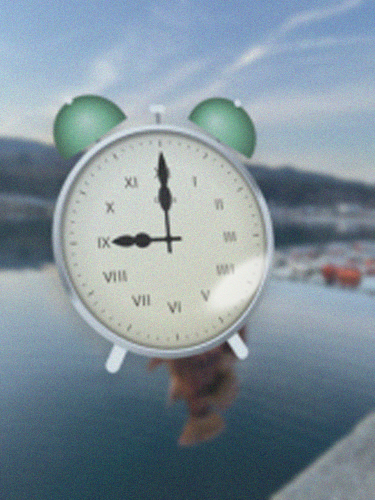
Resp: 9.00
